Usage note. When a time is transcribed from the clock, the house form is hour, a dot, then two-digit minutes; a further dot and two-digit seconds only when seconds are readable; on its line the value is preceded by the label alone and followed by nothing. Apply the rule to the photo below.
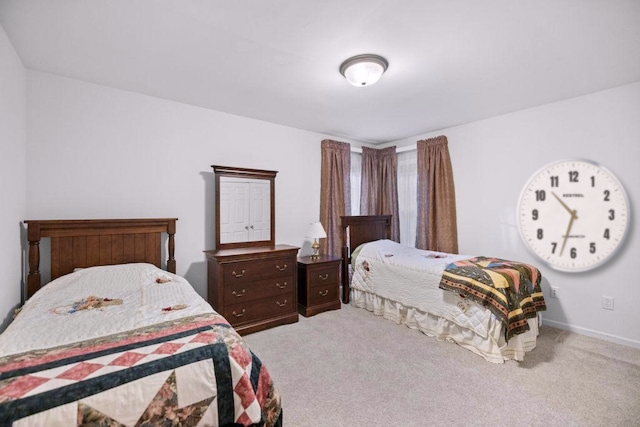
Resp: 10.33
